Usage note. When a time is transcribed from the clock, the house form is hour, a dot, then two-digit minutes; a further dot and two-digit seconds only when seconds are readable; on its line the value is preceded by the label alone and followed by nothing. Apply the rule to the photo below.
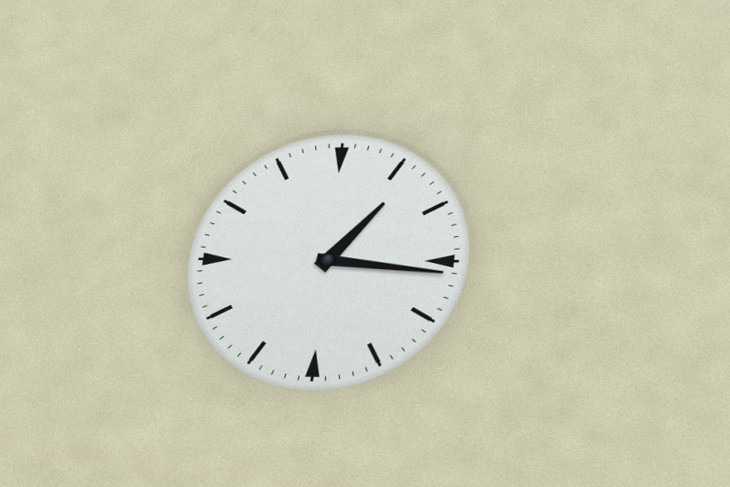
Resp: 1.16
